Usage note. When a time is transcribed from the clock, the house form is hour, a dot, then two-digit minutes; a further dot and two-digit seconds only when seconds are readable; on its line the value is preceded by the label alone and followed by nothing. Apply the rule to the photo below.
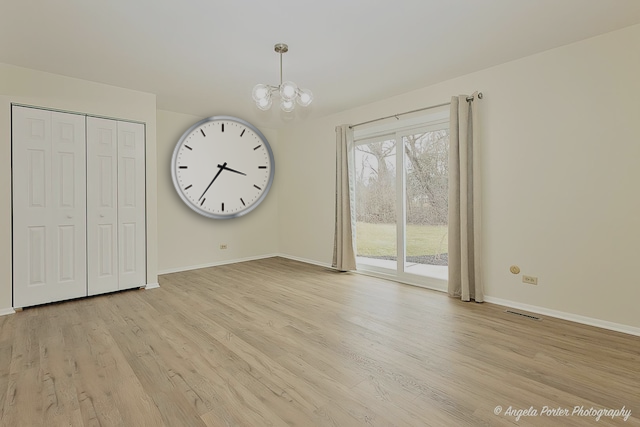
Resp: 3.36
